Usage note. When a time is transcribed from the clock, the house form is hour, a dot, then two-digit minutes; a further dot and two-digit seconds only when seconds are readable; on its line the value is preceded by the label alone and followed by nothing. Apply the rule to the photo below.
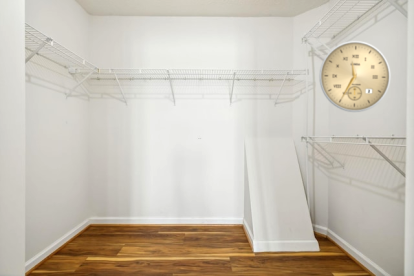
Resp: 11.35
